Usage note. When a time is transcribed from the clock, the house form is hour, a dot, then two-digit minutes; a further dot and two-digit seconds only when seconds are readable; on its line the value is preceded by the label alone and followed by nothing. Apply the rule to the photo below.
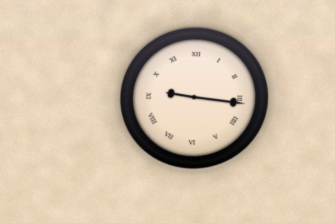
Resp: 9.16
